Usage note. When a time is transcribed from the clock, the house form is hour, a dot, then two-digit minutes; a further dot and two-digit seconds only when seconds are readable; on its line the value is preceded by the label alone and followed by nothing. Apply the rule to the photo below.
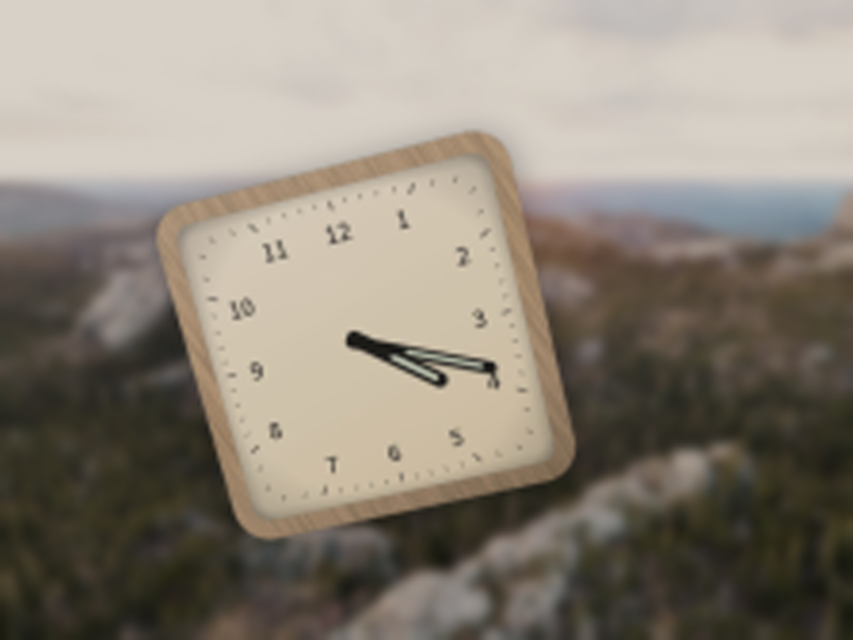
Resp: 4.19
